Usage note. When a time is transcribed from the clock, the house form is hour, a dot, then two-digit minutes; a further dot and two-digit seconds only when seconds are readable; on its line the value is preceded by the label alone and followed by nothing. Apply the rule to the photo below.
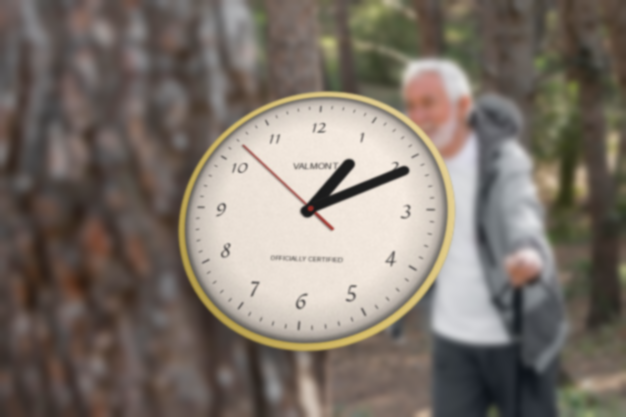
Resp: 1.10.52
